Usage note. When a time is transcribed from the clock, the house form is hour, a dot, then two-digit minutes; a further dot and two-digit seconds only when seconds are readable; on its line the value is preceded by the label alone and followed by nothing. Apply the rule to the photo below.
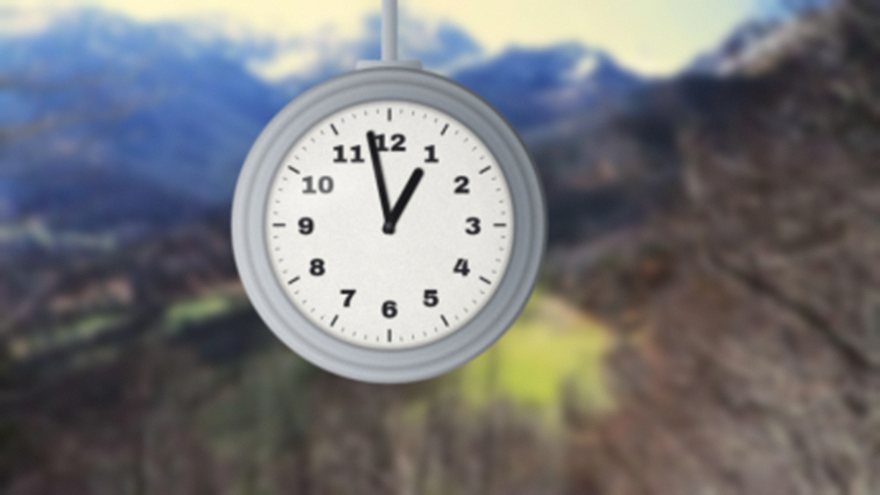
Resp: 12.58
